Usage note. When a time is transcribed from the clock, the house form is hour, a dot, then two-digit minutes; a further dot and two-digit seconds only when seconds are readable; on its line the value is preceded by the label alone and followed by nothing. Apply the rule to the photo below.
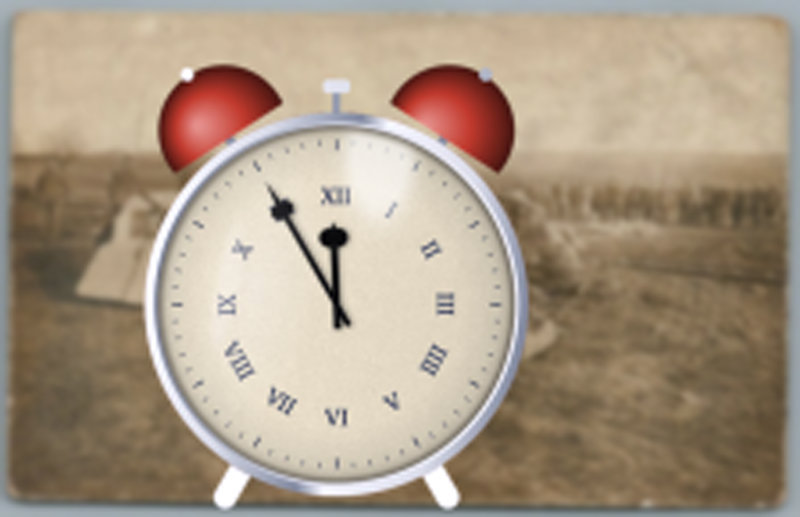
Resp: 11.55
